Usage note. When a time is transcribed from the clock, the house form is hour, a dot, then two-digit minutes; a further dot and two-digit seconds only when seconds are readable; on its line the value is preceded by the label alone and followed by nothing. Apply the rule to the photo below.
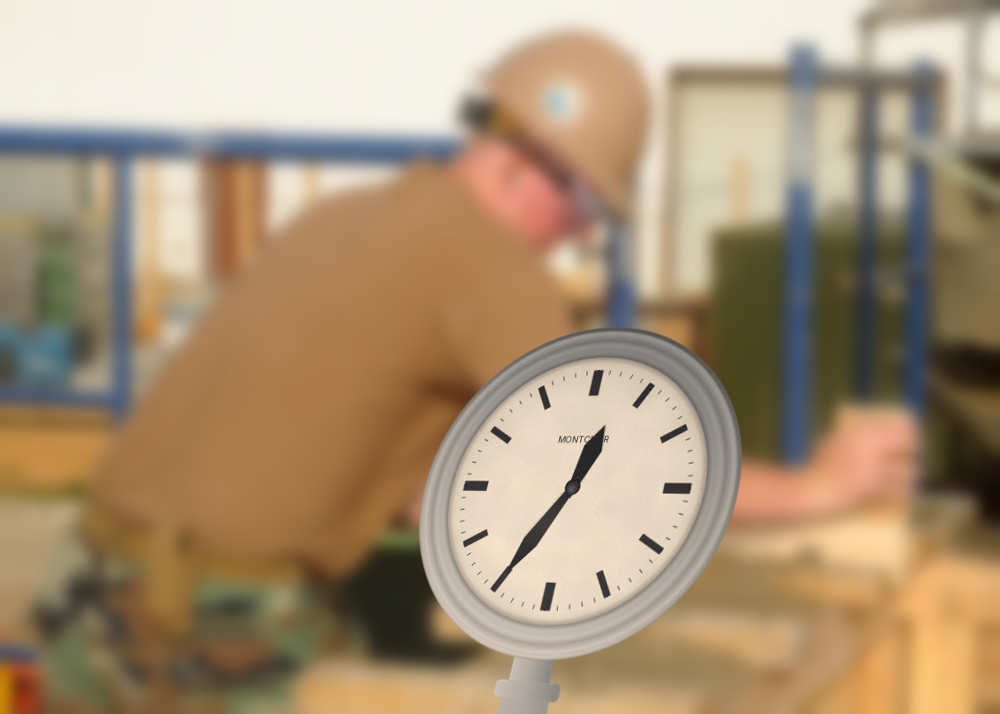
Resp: 12.35
